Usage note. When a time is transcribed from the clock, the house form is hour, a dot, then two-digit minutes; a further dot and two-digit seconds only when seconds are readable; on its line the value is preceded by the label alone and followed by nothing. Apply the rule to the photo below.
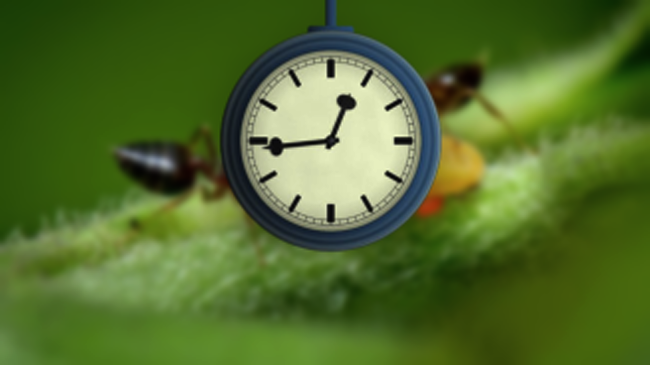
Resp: 12.44
